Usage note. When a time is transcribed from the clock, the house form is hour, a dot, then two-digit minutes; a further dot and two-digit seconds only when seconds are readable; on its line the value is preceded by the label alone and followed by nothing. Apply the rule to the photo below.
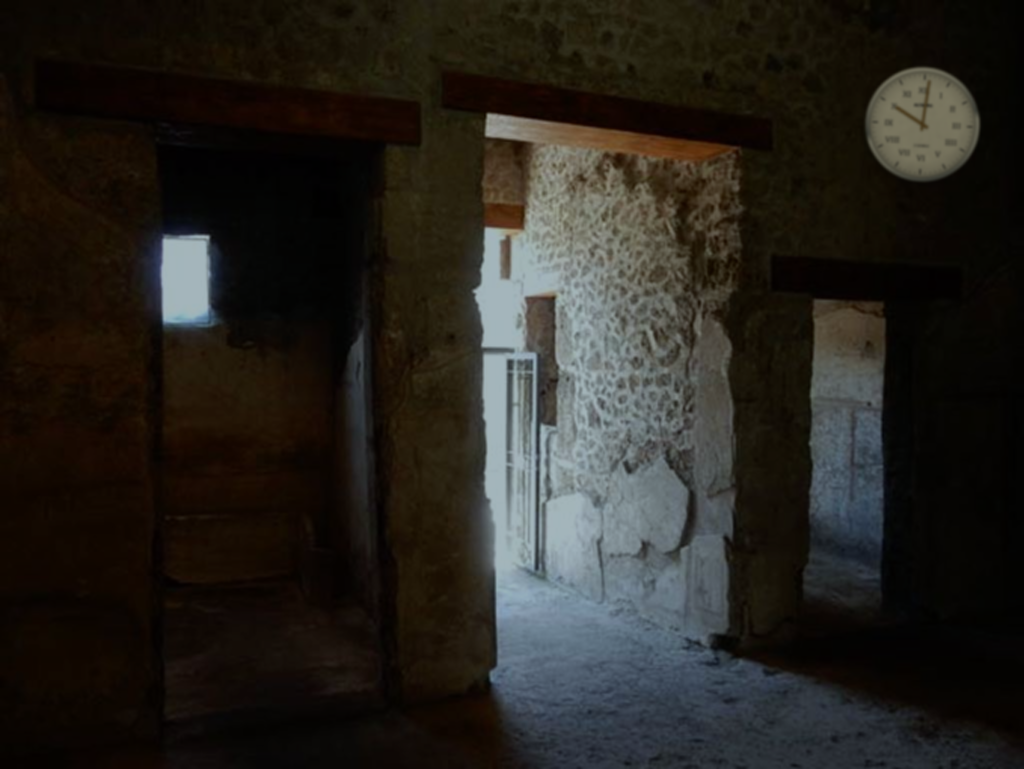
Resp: 10.01
